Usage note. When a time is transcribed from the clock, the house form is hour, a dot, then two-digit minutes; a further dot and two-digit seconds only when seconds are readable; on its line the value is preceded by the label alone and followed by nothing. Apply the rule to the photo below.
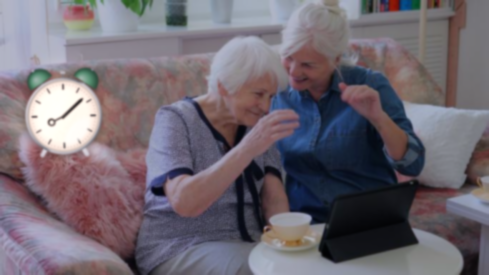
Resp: 8.08
